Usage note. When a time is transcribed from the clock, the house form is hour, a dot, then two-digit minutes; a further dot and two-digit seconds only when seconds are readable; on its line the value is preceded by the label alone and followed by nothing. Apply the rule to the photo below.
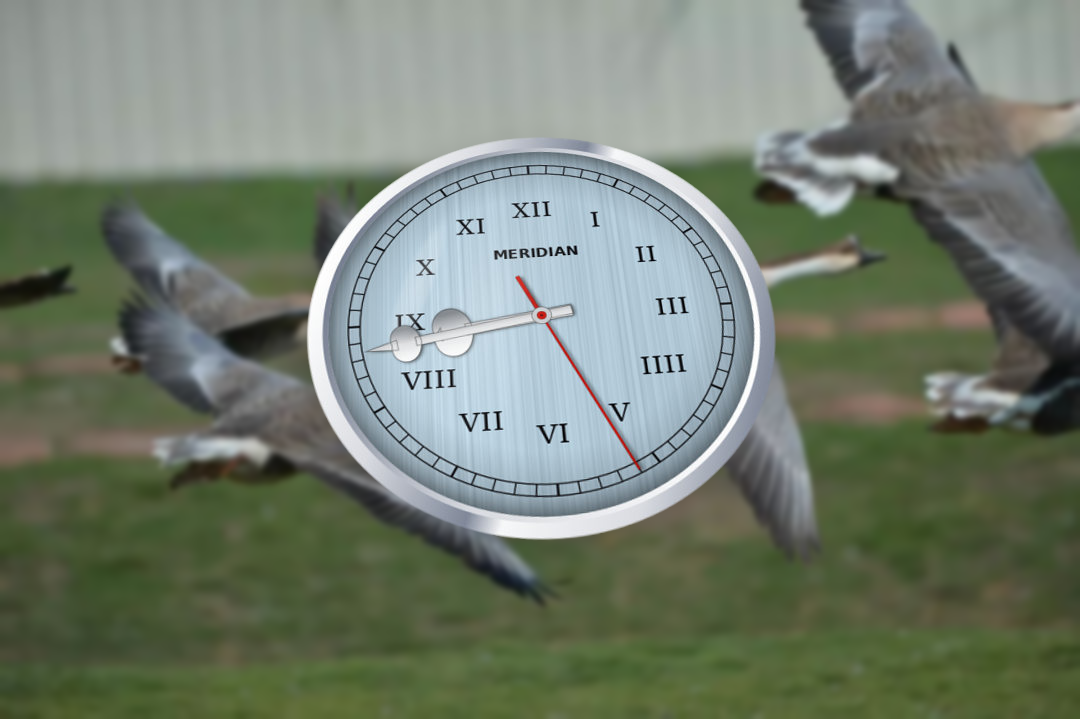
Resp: 8.43.26
